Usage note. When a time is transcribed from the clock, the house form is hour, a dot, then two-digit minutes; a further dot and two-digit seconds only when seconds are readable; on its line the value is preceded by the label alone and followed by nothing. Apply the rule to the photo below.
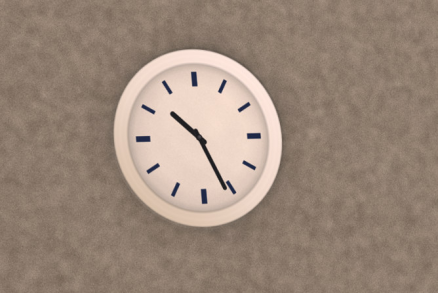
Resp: 10.26
